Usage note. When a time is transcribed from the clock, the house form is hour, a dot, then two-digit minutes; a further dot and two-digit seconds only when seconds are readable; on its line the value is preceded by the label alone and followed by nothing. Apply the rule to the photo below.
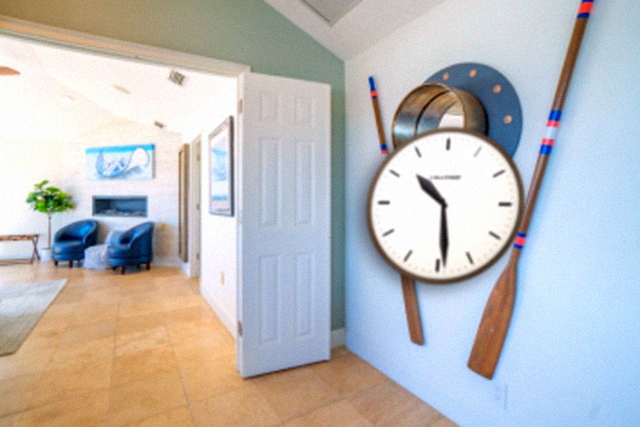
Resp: 10.29
